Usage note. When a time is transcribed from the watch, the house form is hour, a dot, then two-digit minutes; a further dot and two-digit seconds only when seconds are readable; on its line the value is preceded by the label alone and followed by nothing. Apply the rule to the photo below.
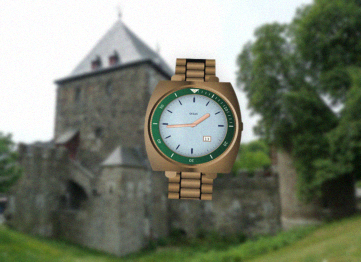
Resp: 1.44
